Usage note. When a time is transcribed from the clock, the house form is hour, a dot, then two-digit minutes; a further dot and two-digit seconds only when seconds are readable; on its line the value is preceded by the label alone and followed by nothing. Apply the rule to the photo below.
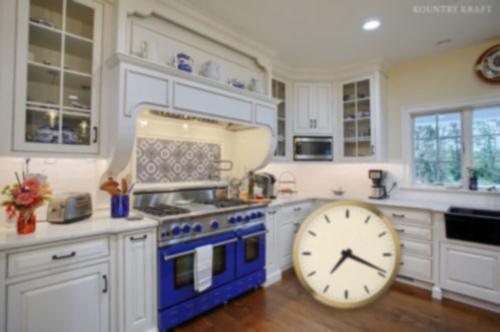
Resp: 7.19
